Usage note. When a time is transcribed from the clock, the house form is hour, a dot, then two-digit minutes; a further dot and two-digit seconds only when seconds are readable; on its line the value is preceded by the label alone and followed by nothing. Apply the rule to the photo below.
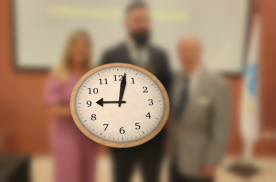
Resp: 9.02
